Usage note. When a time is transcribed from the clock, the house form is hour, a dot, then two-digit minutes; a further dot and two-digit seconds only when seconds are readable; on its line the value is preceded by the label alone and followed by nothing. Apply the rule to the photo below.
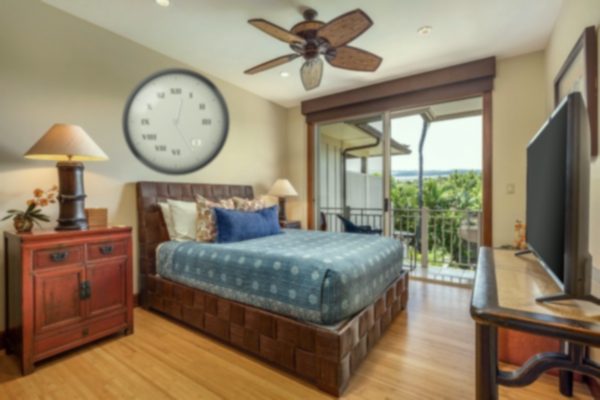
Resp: 12.25
